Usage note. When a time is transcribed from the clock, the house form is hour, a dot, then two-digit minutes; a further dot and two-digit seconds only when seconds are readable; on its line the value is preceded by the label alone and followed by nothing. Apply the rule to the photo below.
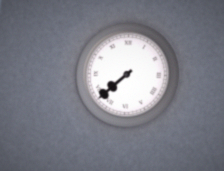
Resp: 7.38
